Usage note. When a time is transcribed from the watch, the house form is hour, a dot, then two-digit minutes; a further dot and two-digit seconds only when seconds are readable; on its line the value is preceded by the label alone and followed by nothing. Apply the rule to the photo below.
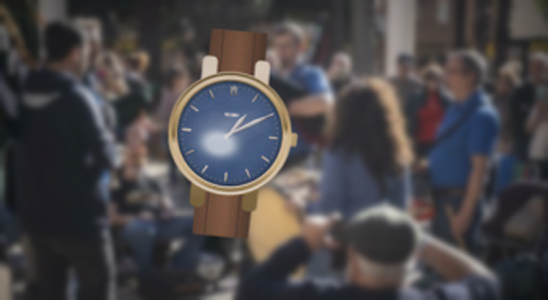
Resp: 1.10
